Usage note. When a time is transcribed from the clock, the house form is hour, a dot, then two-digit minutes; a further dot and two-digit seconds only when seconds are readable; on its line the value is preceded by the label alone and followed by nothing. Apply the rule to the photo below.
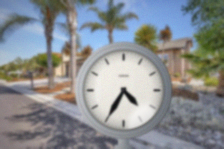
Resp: 4.35
